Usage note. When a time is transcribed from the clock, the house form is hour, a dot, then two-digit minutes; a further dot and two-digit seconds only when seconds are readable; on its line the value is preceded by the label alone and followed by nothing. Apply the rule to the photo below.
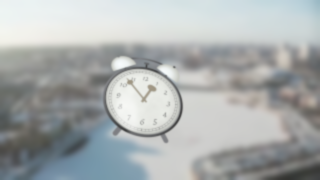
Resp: 12.53
